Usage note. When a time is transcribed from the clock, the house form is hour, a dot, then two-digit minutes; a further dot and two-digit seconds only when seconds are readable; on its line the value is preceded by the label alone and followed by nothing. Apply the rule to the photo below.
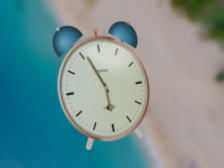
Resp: 5.56
